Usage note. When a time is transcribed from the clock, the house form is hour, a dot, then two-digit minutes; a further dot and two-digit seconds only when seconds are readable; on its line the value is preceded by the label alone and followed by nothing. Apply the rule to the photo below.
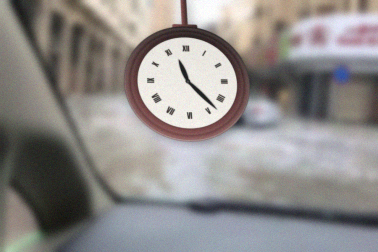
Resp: 11.23
